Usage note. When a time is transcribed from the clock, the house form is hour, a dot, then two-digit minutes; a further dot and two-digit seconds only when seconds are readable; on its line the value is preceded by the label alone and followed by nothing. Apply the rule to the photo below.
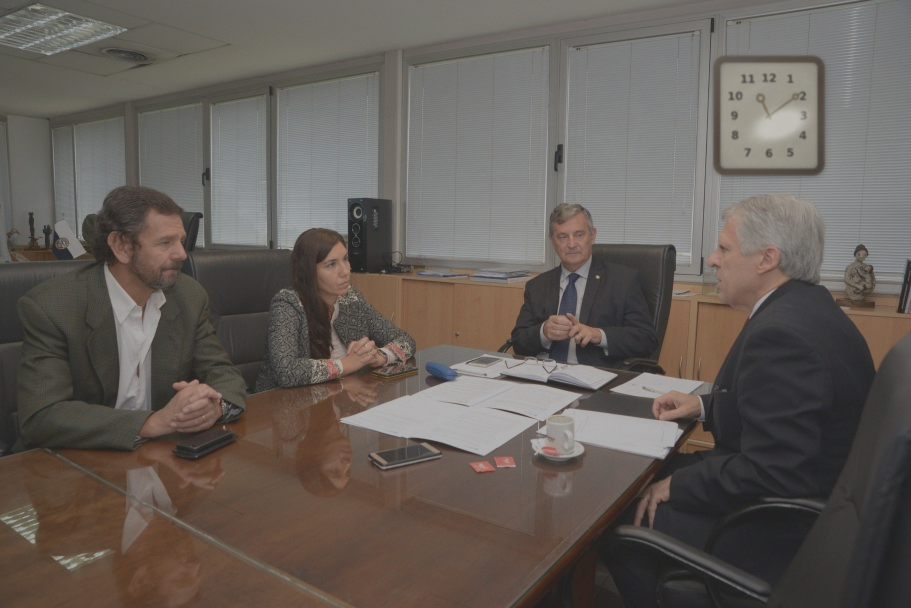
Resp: 11.09
